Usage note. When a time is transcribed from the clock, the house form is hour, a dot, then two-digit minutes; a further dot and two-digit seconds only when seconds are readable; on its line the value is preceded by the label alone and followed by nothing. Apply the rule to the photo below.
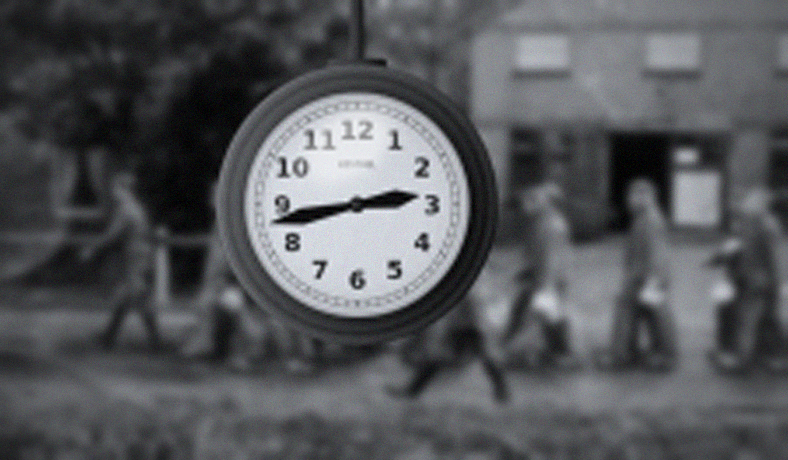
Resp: 2.43
